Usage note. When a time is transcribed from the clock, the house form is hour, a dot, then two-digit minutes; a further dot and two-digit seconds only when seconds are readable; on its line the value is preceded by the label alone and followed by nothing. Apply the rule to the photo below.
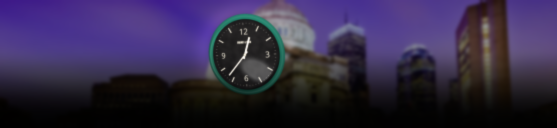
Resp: 12.37
